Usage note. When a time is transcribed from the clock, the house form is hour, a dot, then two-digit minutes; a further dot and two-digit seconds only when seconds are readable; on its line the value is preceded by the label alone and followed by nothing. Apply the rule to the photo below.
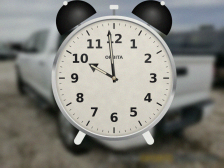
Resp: 9.59
